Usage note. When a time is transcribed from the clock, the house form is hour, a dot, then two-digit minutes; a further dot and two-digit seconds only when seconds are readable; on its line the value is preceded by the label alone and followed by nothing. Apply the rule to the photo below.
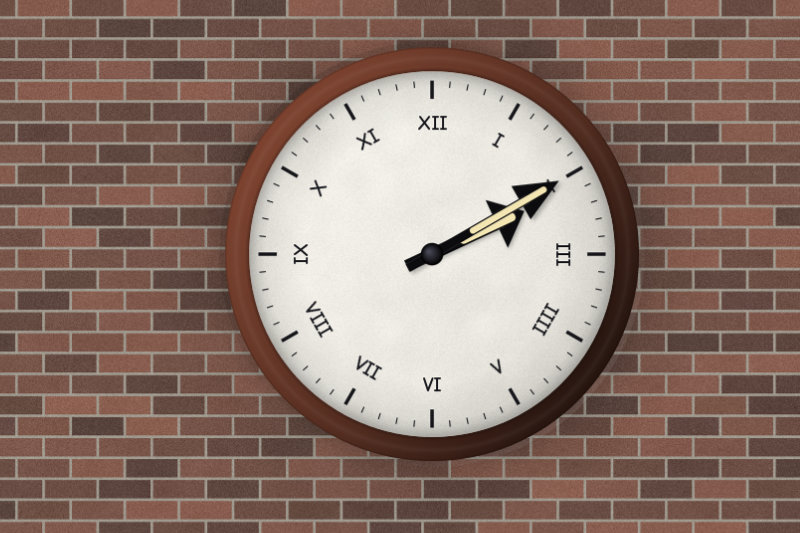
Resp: 2.10
